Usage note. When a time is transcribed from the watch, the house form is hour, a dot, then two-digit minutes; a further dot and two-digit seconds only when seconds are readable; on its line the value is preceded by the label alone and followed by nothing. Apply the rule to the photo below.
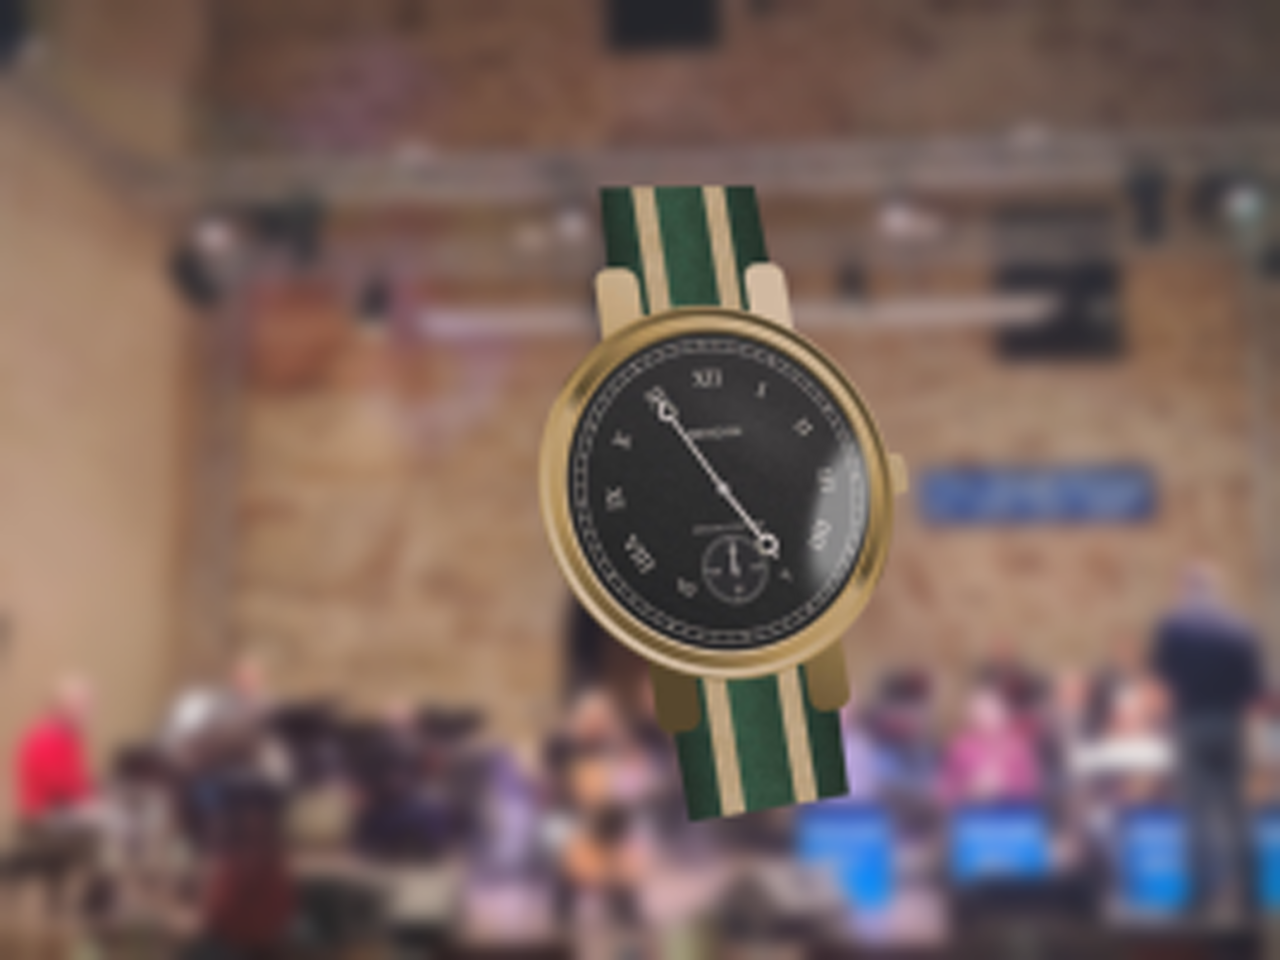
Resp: 4.55
